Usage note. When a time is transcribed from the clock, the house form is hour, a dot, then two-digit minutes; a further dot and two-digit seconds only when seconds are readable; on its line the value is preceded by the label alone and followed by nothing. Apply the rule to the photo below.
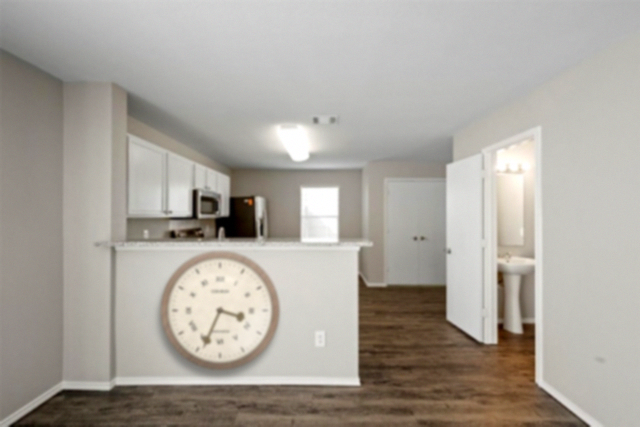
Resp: 3.34
